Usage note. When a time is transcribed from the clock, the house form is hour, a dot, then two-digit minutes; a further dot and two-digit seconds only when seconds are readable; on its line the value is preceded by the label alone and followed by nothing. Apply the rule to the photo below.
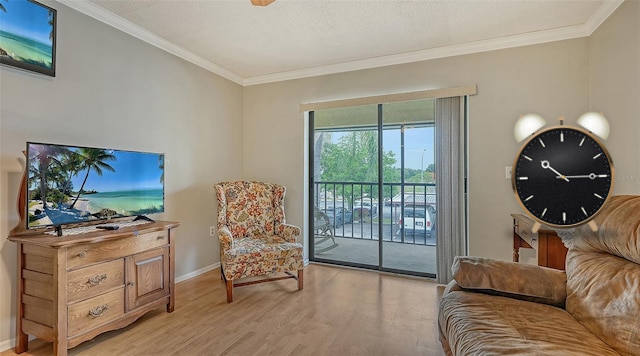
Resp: 10.15
